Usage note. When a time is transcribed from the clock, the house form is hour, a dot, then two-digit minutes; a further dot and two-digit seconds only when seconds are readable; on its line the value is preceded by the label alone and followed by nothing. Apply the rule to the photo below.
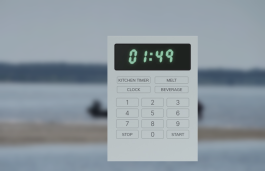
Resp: 1.49
